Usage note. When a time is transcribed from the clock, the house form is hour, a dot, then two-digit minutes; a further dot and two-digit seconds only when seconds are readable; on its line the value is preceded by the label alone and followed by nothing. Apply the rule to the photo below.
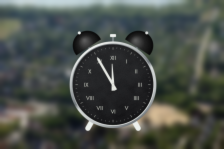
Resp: 11.55
